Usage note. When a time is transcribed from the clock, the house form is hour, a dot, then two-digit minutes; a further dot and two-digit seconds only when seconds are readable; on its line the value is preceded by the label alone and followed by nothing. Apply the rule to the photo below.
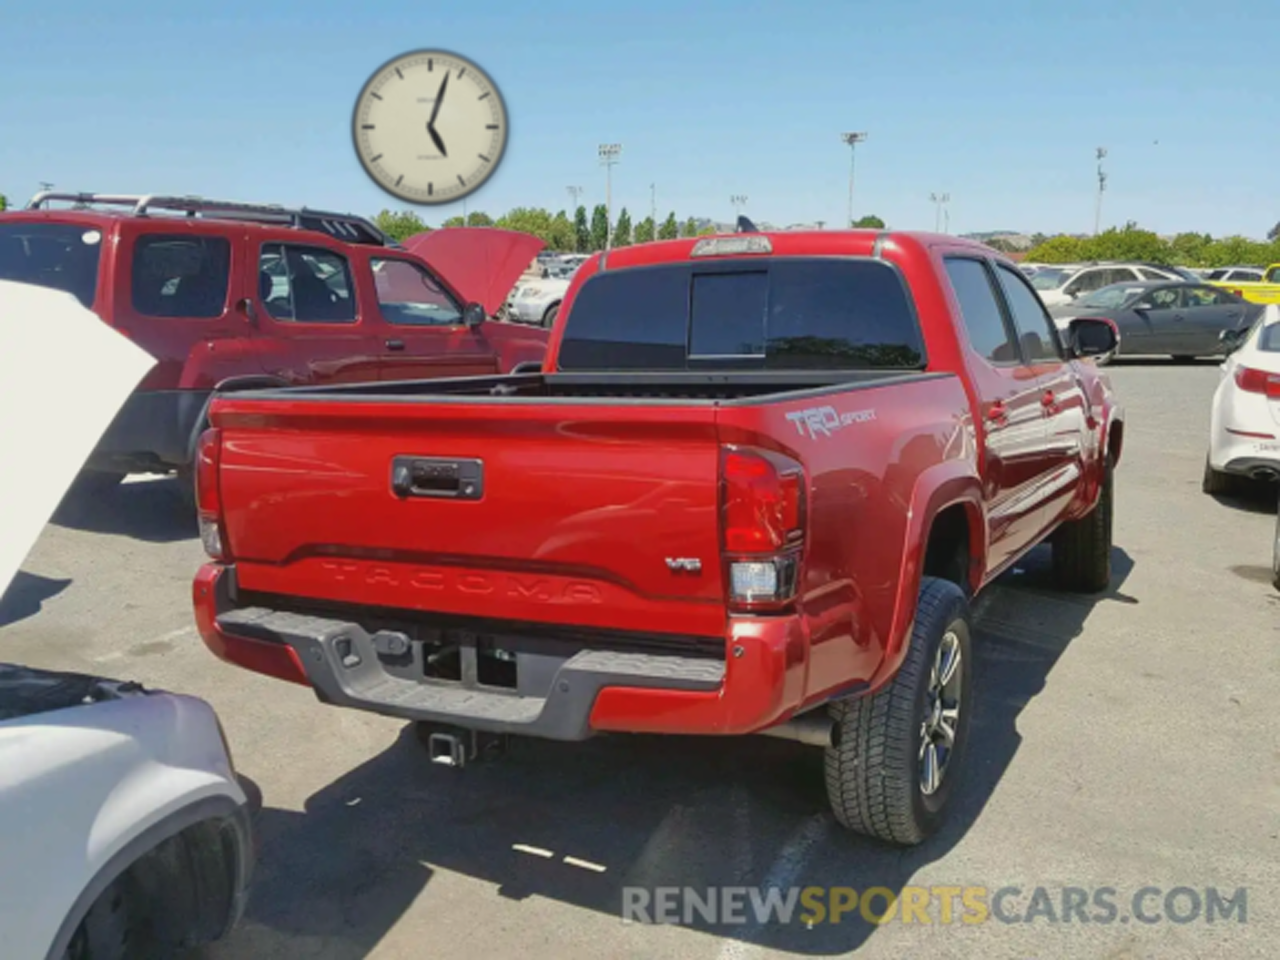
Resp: 5.03
